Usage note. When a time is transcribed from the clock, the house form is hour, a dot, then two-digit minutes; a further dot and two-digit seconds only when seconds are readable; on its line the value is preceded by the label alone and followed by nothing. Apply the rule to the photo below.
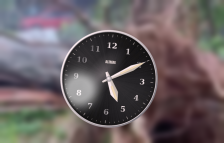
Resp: 5.10
